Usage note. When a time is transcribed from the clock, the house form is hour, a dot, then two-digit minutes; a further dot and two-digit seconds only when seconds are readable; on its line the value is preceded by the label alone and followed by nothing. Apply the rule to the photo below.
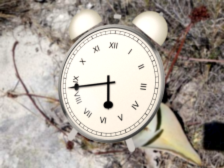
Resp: 5.43
